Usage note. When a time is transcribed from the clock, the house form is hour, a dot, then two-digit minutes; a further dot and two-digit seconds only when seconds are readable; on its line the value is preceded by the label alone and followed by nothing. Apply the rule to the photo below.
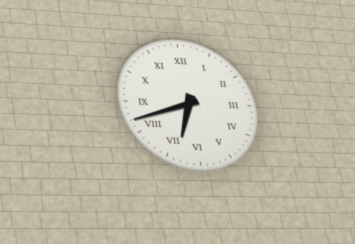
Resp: 6.42
